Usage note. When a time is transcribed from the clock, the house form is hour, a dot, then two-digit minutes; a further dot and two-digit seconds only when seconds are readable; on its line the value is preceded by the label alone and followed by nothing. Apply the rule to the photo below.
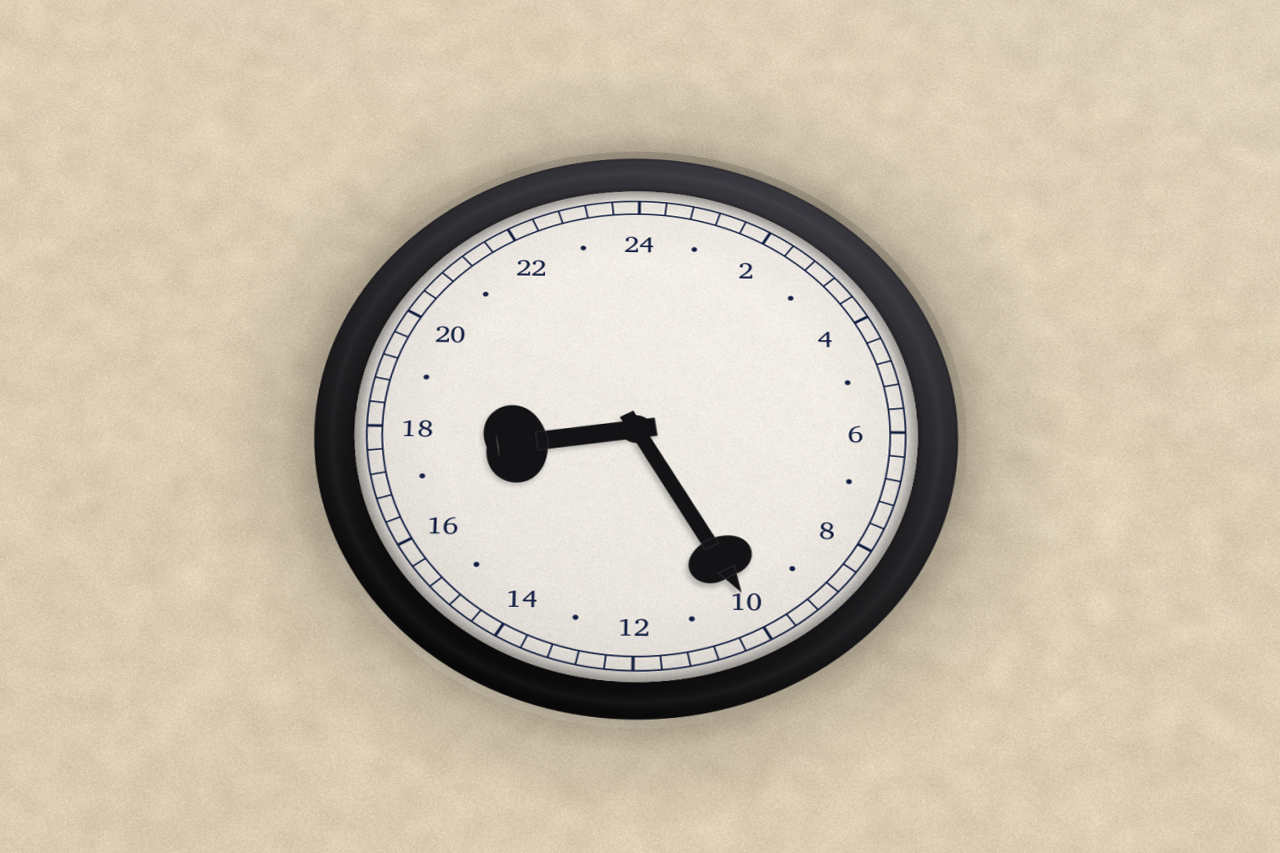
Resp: 17.25
